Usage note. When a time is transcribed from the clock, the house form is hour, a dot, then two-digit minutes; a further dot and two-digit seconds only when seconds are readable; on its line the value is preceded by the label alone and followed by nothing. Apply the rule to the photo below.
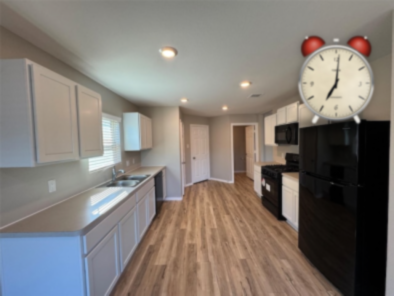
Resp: 7.01
